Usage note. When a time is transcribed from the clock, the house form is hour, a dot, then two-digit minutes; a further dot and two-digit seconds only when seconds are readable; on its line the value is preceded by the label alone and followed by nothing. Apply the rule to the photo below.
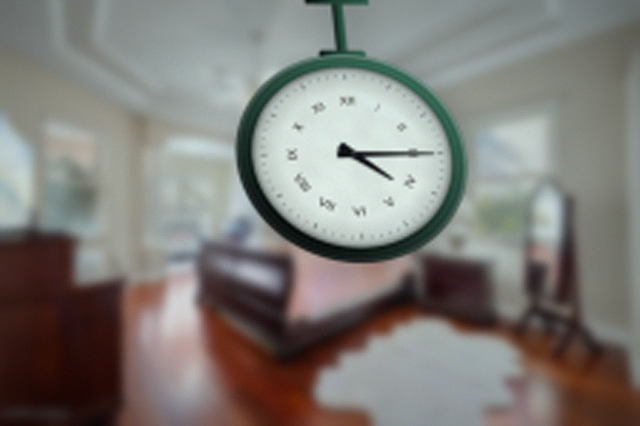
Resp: 4.15
